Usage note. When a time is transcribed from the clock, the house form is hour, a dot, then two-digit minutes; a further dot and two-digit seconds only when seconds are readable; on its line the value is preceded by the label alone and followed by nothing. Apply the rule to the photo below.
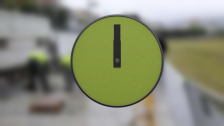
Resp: 12.00
